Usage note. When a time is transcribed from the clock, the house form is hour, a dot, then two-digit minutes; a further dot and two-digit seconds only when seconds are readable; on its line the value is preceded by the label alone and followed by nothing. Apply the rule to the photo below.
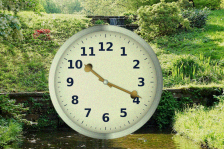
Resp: 10.19
